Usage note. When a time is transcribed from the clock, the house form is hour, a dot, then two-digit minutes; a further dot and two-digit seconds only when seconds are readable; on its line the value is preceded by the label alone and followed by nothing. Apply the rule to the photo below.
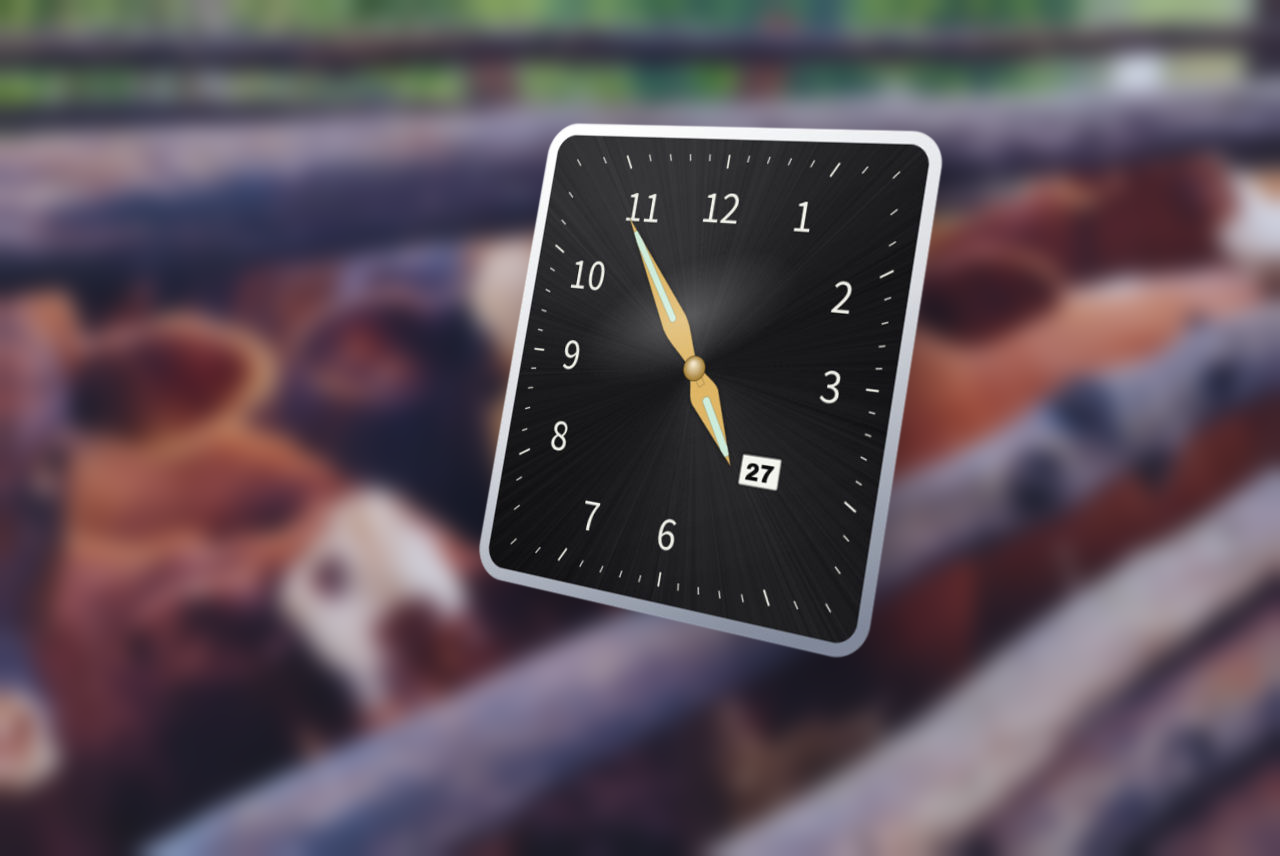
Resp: 4.54
